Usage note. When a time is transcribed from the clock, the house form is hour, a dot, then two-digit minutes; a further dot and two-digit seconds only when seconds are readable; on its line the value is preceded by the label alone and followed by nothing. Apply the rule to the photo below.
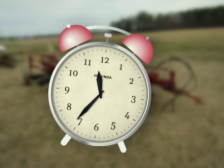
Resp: 11.36
